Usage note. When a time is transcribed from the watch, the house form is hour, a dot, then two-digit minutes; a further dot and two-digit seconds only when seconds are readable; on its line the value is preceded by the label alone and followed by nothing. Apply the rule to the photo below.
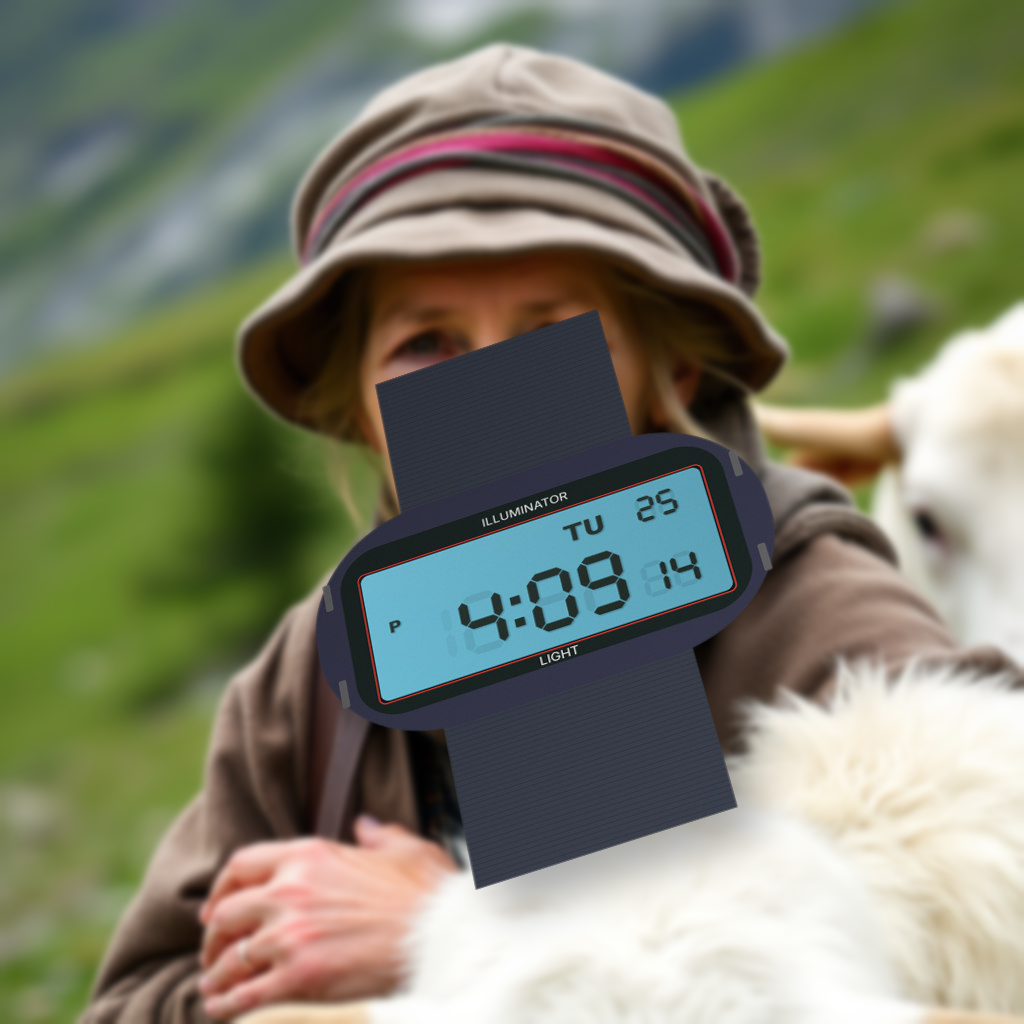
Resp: 4.09.14
